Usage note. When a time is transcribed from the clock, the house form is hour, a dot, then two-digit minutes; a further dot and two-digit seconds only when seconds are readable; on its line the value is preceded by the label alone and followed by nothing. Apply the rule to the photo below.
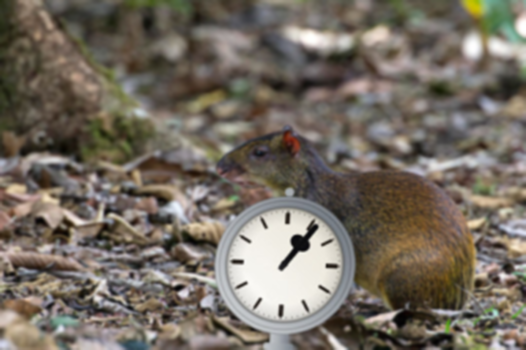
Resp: 1.06
